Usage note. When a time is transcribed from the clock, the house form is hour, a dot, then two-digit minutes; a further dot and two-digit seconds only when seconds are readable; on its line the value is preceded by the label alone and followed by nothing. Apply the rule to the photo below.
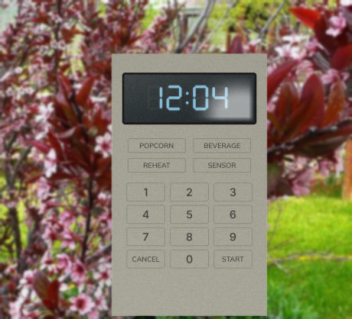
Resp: 12.04
